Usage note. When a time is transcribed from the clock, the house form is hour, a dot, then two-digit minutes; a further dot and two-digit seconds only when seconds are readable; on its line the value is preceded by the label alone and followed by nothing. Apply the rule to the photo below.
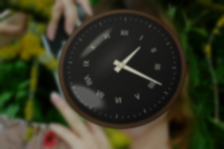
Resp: 1.19
